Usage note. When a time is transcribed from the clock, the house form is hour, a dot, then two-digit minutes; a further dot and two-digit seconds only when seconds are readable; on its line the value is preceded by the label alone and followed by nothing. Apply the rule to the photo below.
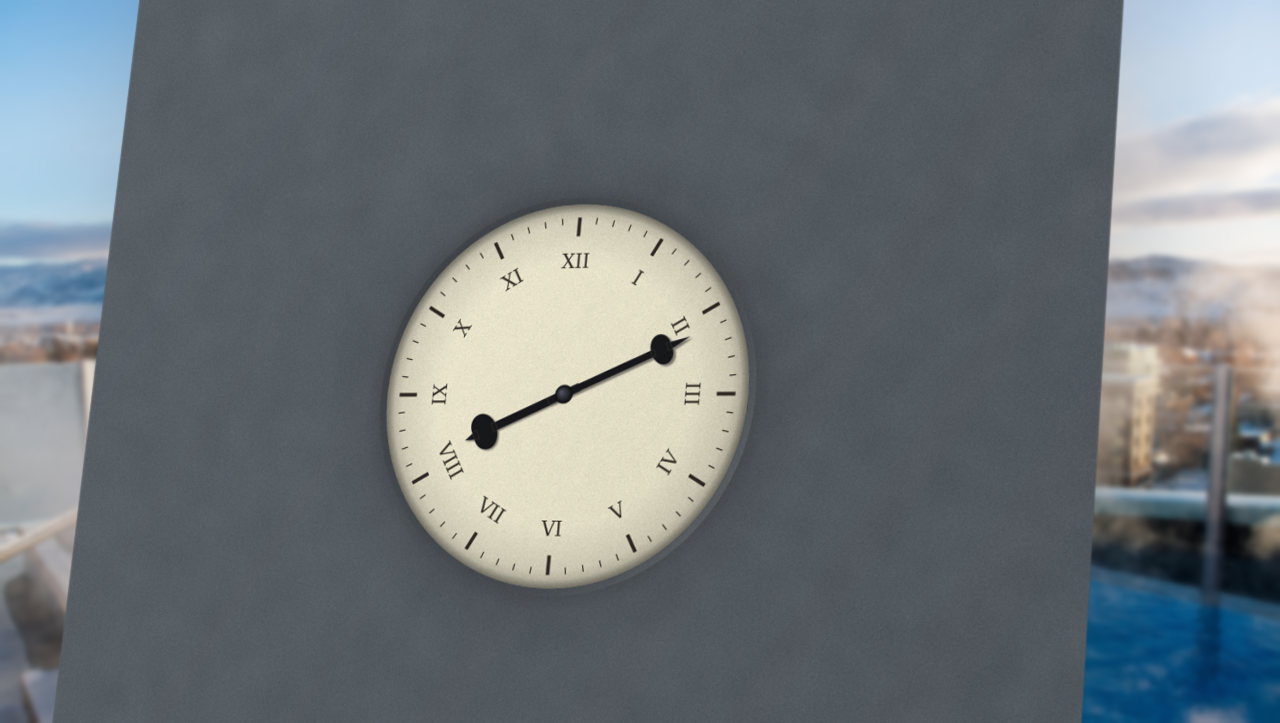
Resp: 8.11
